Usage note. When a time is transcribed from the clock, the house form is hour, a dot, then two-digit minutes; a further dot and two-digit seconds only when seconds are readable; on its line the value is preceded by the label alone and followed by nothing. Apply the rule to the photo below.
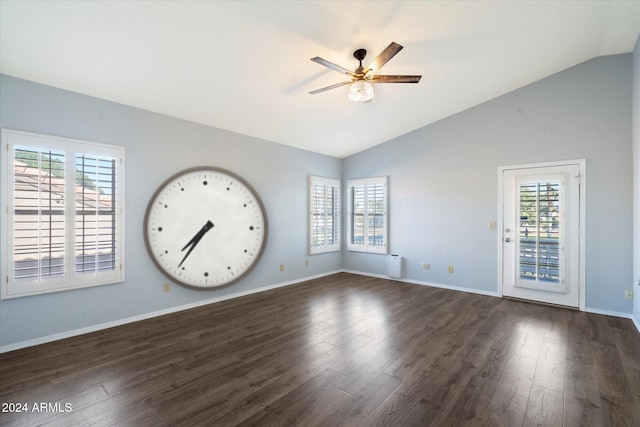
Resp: 7.36
